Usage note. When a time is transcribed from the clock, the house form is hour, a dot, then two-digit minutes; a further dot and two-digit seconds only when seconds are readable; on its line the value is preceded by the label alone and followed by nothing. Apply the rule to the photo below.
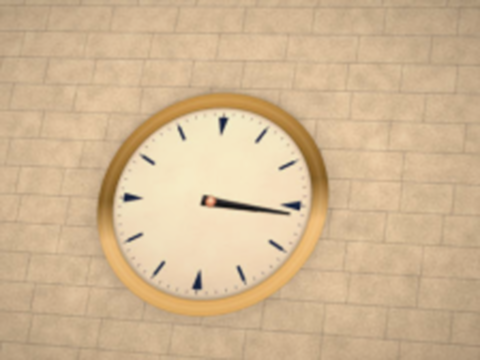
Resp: 3.16
